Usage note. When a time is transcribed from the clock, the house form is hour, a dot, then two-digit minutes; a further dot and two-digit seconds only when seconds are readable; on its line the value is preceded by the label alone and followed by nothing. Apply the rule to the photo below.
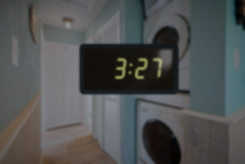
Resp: 3.27
